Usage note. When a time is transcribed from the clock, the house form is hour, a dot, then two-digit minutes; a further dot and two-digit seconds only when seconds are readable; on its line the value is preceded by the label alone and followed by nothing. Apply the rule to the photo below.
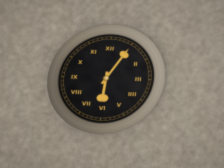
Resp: 6.05
